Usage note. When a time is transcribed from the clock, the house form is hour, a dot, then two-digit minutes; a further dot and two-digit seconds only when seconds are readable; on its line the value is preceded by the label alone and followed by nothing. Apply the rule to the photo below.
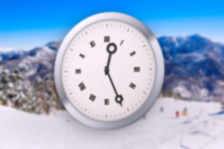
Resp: 12.26
